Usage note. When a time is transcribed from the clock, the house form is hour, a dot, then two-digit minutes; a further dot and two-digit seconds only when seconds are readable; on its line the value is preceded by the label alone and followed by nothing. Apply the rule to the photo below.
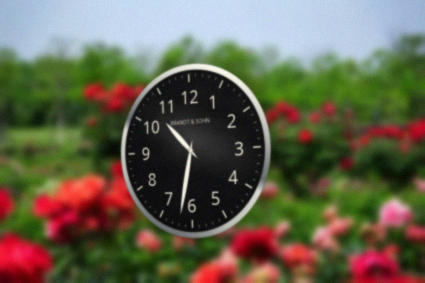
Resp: 10.32
